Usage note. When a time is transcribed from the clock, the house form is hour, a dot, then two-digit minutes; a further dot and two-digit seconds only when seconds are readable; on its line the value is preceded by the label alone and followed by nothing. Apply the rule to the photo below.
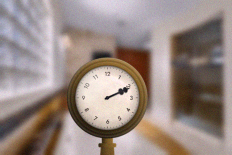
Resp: 2.11
